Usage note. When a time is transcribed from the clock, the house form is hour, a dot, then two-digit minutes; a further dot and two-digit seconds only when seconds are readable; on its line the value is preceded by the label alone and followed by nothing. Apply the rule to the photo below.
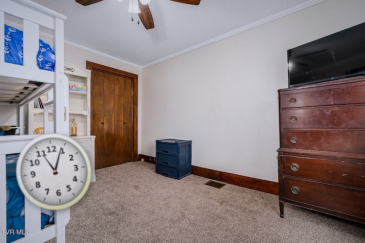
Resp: 11.04
